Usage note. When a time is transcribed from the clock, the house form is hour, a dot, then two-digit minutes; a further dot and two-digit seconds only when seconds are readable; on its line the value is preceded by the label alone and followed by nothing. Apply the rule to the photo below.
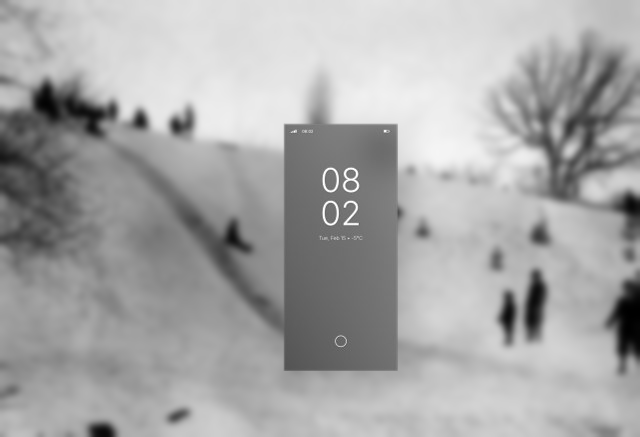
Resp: 8.02
